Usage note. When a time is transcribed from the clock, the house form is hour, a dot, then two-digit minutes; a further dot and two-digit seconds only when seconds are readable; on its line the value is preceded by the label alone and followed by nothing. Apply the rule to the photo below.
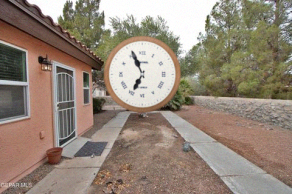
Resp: 6.56
